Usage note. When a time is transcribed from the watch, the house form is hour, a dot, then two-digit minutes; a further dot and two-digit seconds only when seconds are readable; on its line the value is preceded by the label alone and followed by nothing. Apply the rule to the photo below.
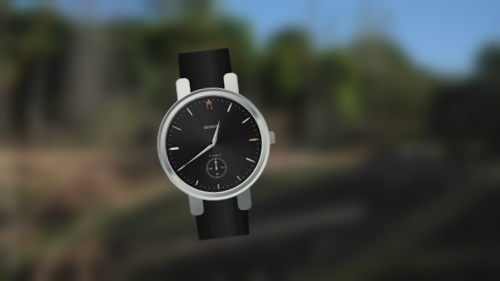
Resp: 12.40
